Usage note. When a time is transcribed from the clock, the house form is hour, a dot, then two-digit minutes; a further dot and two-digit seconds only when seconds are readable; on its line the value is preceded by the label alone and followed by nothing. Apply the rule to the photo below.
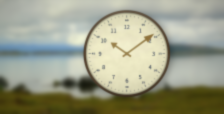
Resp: 10.09
